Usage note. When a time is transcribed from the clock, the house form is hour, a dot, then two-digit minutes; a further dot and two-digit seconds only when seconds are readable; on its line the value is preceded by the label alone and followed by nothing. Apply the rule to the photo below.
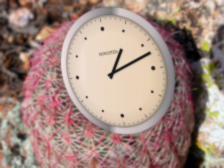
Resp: 1.12
